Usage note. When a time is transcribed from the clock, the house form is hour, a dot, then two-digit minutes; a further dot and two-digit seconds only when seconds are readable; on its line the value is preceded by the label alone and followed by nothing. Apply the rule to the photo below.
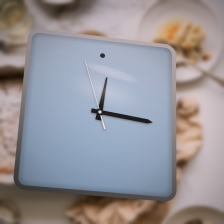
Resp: 12.15.57
